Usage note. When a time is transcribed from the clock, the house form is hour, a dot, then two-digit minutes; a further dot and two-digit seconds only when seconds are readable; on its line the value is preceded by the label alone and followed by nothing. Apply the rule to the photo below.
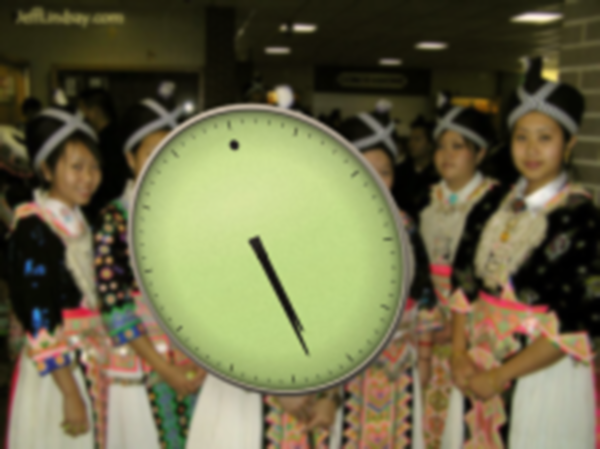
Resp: 5.28
